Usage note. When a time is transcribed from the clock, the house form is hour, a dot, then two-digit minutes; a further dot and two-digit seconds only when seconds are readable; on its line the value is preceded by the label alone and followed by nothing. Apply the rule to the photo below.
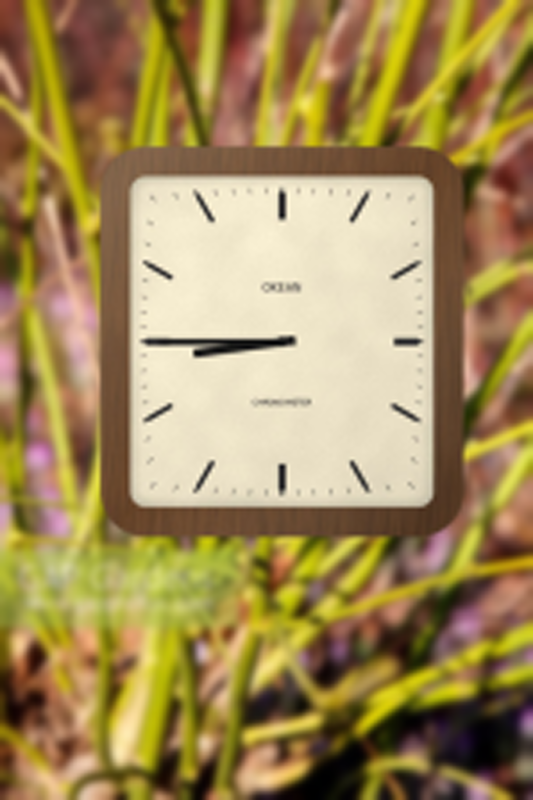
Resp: 8.45
